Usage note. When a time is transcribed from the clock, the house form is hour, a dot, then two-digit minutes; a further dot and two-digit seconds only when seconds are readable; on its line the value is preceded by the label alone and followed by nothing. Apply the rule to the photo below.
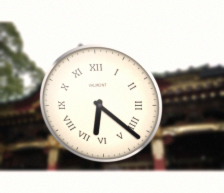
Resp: 6.22
